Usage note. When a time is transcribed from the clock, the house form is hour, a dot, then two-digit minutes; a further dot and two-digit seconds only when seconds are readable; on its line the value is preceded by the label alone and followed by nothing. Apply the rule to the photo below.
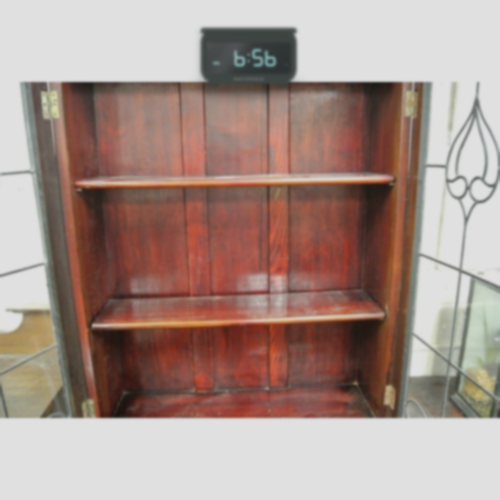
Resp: 6.56
